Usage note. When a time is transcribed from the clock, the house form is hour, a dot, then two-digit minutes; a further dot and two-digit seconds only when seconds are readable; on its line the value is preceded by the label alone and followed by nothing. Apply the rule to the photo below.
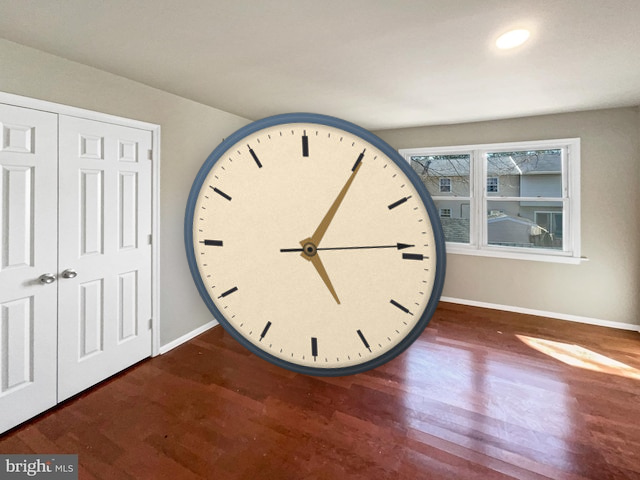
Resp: 5.05.14
